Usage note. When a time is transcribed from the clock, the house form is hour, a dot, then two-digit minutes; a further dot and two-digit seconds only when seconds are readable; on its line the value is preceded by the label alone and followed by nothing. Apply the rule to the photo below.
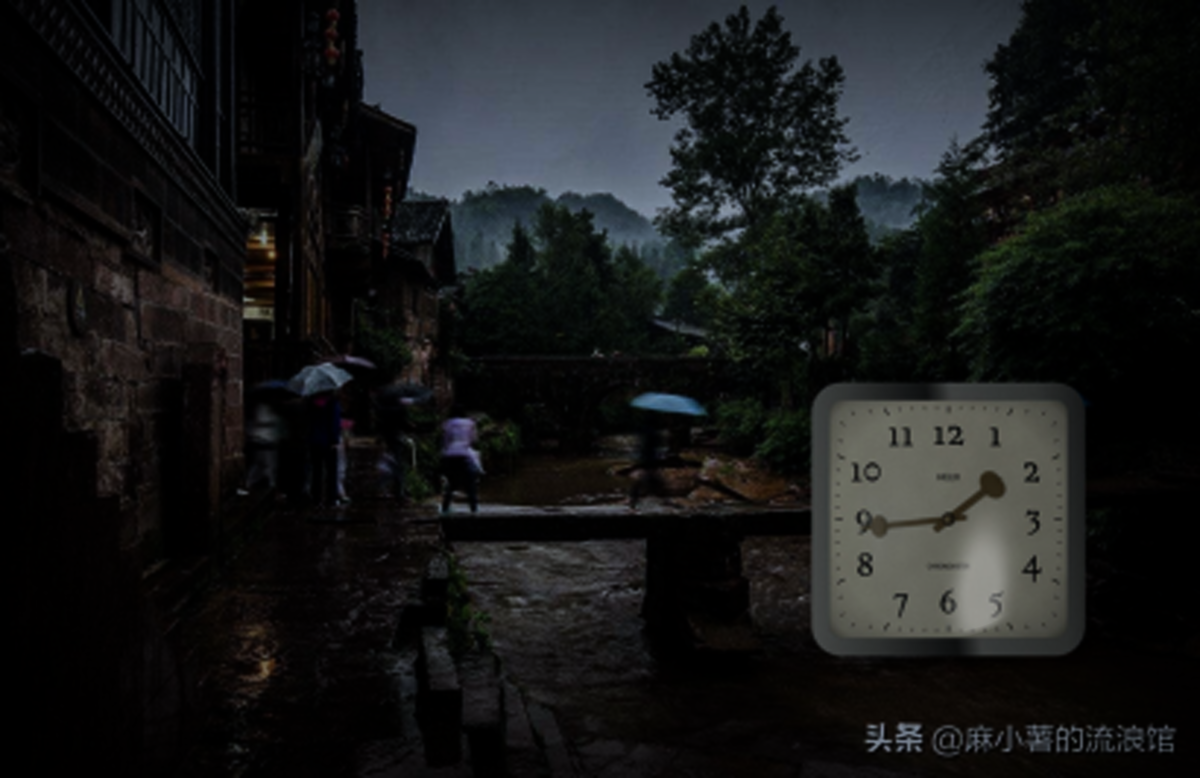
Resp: 1.44
